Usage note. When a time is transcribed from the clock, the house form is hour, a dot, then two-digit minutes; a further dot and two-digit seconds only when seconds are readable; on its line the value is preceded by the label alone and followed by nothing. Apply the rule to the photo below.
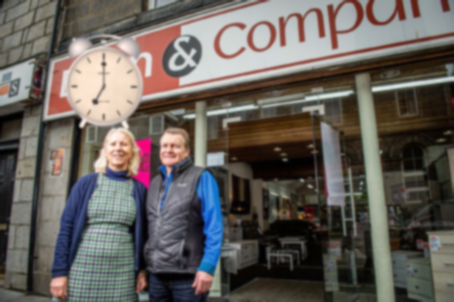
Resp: 7.00
